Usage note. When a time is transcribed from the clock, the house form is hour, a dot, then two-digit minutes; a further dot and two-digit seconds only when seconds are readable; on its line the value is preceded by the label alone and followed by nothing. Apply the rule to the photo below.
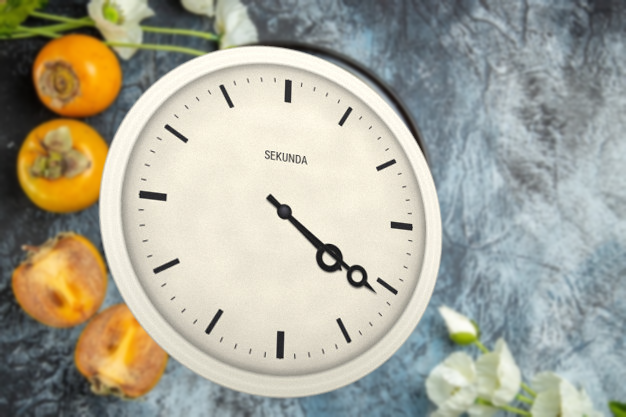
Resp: 4.21
